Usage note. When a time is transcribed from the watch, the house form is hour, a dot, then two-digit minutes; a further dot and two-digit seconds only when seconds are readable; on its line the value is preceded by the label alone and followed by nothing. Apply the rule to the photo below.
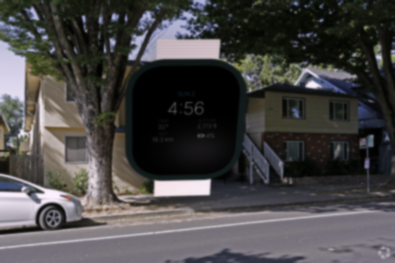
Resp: 4.56
